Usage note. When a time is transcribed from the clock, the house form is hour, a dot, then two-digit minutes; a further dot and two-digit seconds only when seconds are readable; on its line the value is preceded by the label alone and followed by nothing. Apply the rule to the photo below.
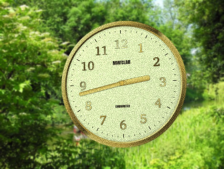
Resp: 2.43
